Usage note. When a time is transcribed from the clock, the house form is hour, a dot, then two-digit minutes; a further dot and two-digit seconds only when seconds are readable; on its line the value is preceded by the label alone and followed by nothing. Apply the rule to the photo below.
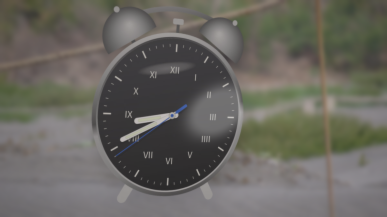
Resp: 8.40.39
